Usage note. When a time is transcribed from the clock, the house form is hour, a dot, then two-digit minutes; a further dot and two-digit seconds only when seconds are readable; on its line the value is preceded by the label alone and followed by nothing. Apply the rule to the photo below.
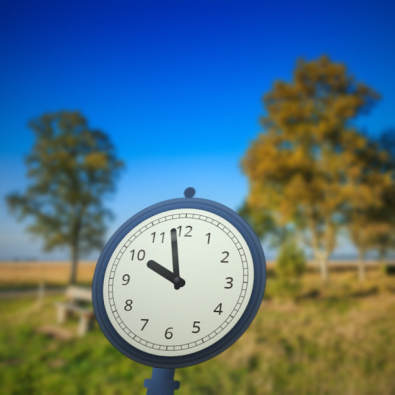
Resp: 9.58
